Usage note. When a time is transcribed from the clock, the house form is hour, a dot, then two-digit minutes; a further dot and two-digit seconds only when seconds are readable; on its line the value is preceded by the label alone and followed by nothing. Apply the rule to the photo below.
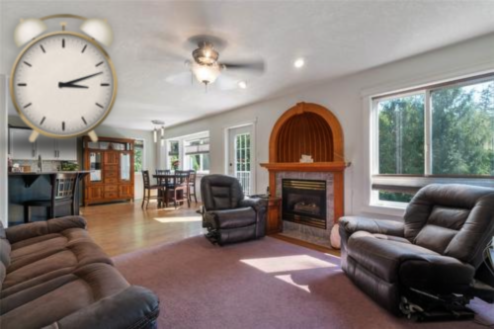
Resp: 3.12
